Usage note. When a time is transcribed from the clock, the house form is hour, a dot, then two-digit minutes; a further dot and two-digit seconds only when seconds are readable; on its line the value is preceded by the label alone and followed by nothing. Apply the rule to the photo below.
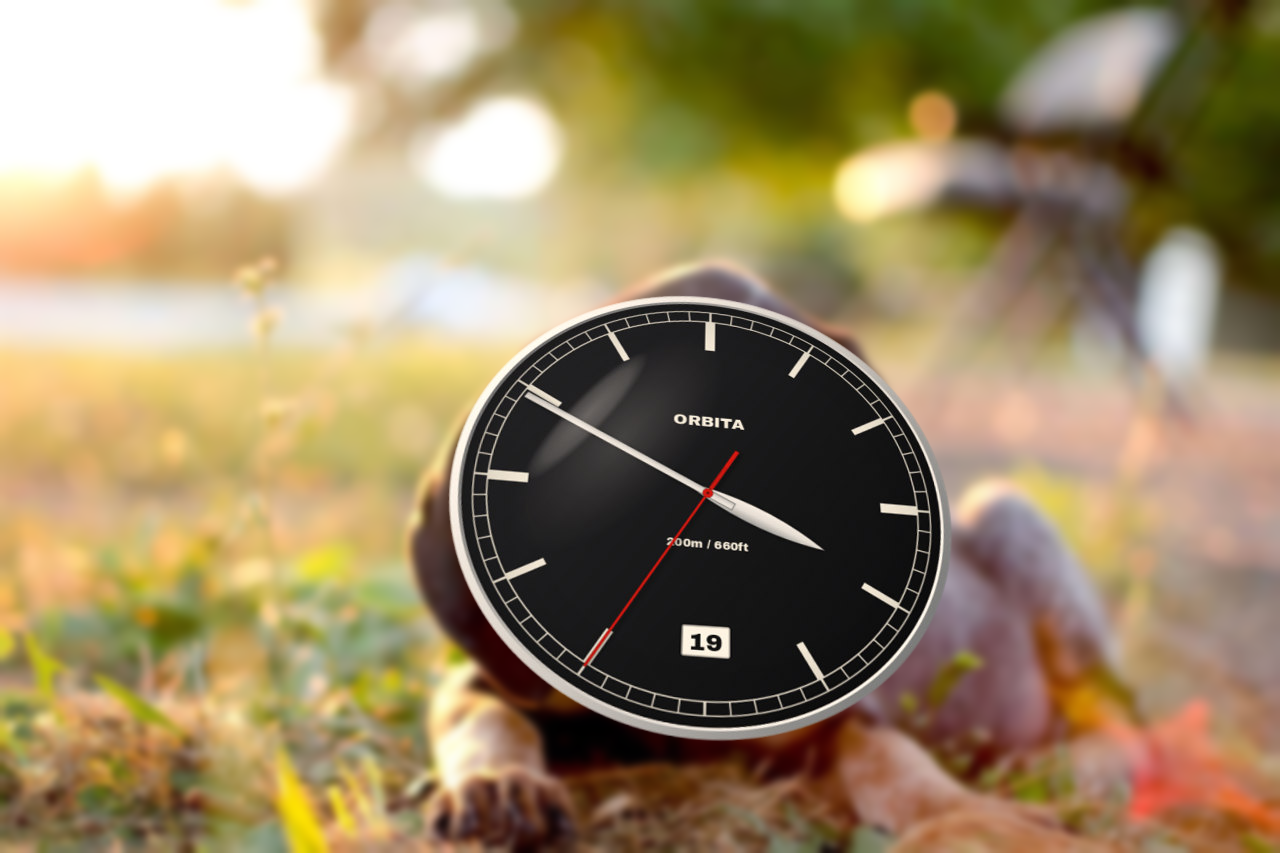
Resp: 3.49.35
